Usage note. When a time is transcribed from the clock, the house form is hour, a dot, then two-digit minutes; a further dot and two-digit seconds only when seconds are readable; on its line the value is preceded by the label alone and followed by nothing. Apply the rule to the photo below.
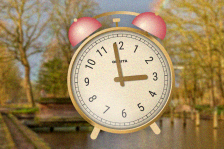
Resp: 2.59
